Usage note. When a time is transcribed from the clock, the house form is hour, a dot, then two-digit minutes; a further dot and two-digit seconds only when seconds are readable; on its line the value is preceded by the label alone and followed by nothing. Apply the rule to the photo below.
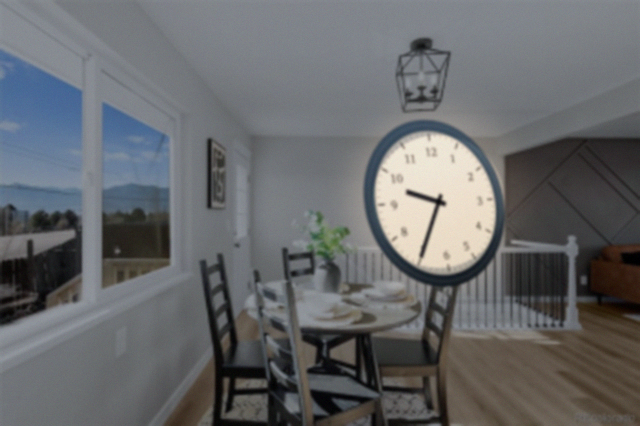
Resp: 9.35
